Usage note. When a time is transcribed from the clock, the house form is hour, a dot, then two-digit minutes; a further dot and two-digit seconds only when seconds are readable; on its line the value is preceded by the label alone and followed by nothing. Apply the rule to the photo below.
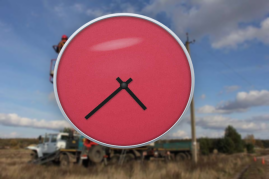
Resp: 4.38
